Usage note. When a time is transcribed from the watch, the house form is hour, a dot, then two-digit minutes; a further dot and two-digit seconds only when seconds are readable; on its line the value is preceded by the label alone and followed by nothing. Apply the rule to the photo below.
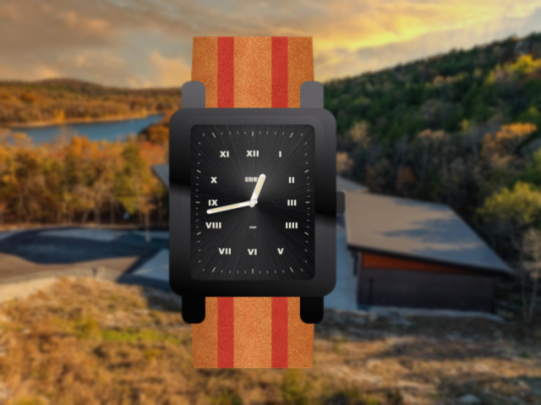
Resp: 12.43
